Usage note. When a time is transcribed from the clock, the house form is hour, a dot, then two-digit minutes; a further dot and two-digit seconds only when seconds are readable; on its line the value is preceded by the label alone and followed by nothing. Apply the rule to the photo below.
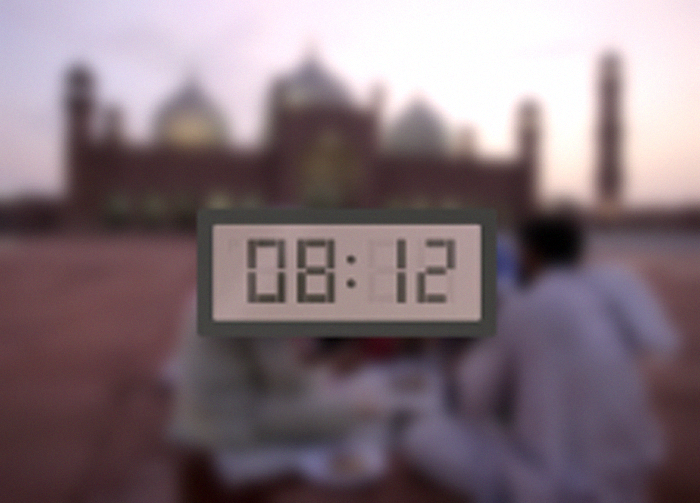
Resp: 8.12
